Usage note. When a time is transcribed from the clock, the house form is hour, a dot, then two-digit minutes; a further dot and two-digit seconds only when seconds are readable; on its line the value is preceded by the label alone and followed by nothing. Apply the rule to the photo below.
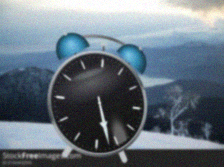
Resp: 5.27
